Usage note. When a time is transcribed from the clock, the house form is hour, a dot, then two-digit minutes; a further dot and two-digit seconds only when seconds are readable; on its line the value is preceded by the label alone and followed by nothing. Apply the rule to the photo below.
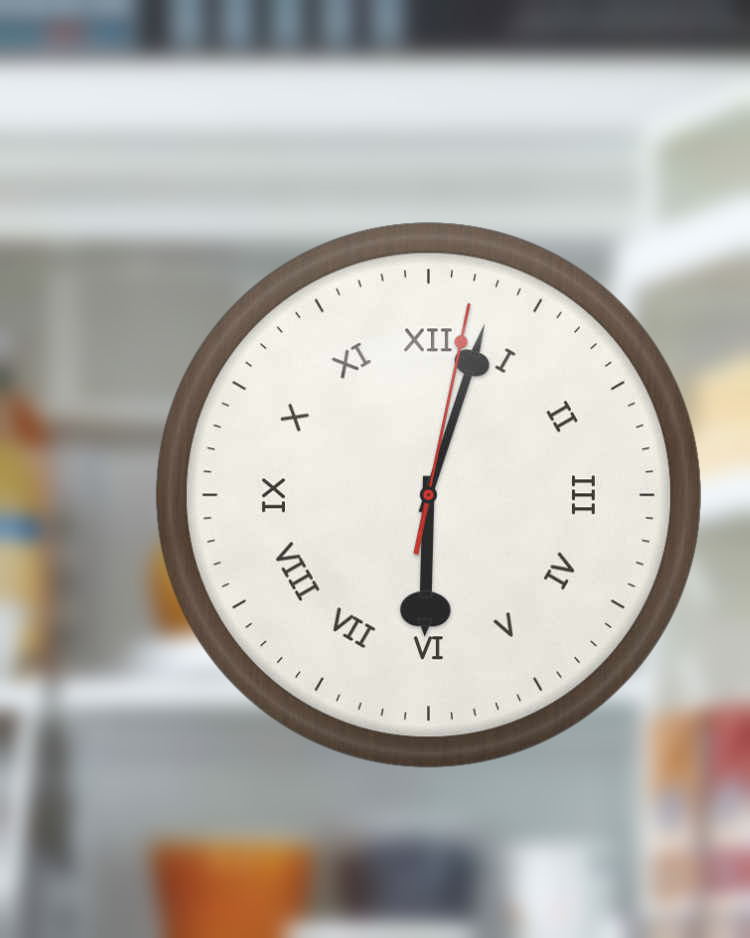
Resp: 6.03.02
